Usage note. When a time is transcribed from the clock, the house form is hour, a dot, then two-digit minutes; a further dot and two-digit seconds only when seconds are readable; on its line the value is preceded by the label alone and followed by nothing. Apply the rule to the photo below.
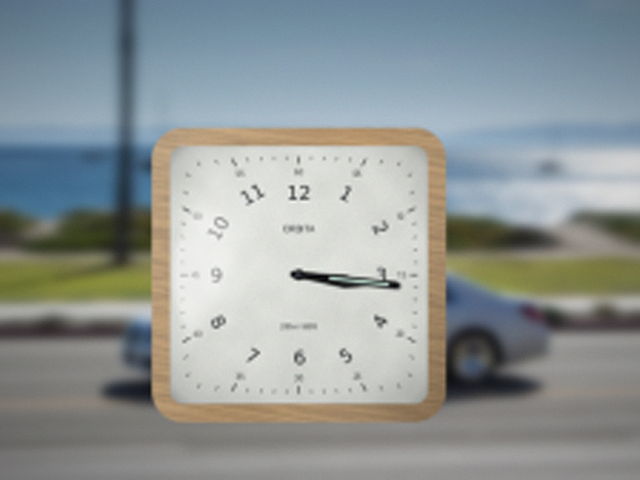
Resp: 3.16
